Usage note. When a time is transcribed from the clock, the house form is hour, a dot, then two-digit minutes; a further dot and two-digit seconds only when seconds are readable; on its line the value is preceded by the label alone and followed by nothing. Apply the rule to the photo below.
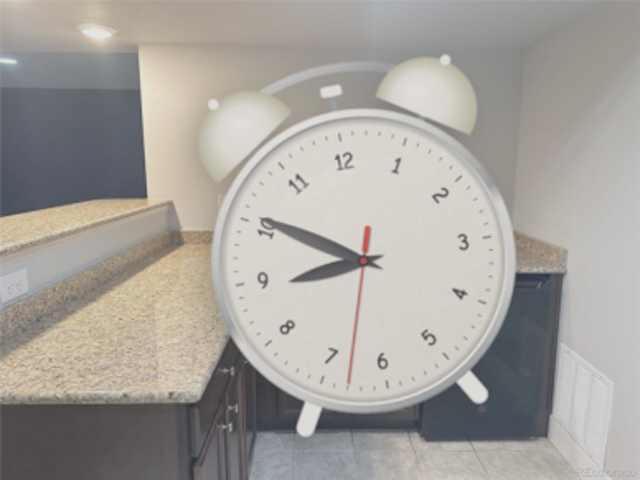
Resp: 8.50.33
